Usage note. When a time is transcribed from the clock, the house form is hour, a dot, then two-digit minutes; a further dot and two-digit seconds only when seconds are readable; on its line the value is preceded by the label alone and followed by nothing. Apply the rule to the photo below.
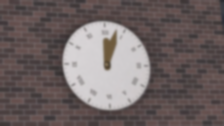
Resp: 12.03
